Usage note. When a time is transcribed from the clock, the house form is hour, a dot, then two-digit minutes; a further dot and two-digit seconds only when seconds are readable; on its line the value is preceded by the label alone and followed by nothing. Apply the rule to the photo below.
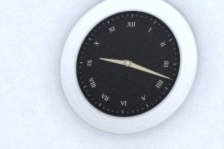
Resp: 9.18
